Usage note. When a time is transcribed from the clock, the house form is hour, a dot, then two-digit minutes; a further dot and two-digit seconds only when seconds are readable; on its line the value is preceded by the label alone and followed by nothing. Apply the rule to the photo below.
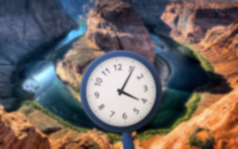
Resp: 4.06
